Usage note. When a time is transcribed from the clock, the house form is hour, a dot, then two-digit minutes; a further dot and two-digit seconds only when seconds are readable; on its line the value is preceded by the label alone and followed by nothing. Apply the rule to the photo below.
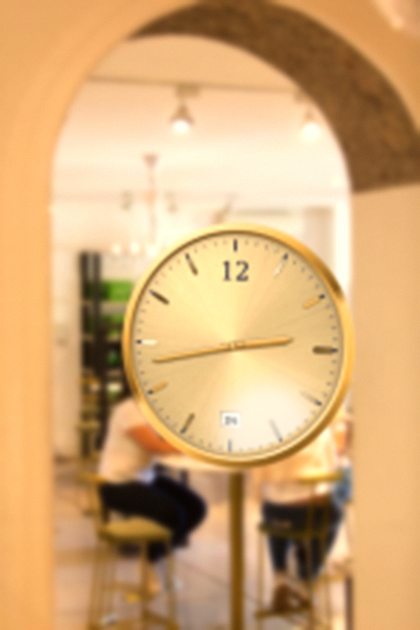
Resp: 2.43
